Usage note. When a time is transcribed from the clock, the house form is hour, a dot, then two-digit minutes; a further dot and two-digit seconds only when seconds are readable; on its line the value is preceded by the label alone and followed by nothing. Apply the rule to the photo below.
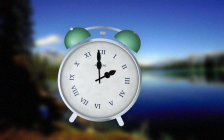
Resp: 1.59
